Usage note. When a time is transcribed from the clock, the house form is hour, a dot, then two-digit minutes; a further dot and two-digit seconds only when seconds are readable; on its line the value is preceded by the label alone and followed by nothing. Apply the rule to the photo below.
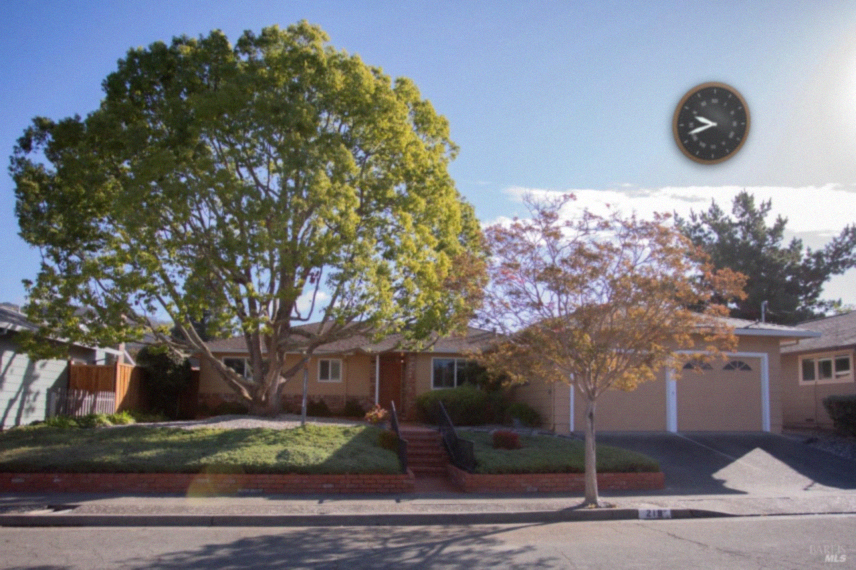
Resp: 9.42
